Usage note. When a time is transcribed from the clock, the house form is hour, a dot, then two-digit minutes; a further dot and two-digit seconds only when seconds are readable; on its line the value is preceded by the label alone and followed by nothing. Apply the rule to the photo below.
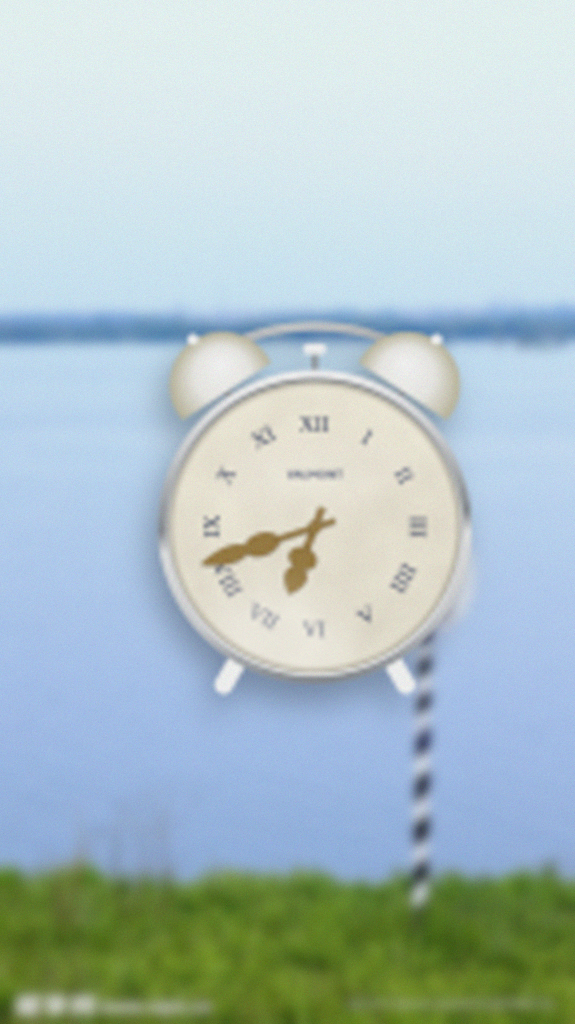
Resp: 6.42
